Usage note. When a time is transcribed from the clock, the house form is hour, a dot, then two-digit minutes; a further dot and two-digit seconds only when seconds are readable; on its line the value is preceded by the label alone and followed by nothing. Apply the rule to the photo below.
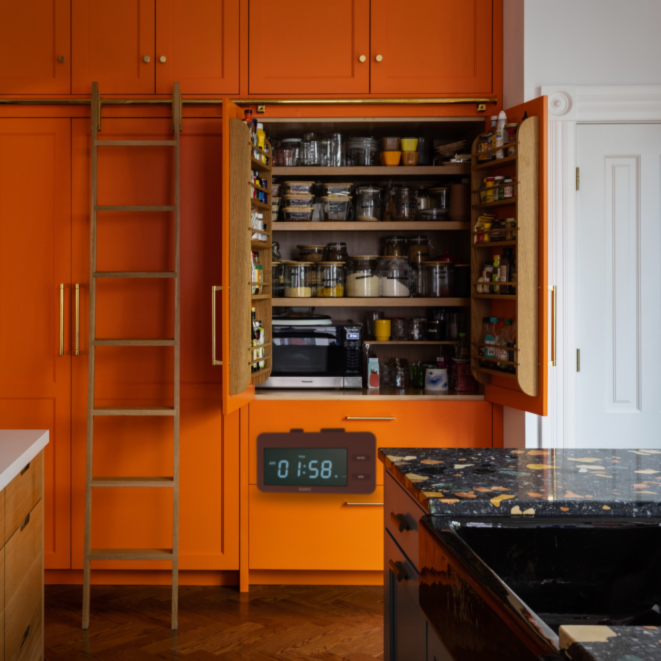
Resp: 1.58
